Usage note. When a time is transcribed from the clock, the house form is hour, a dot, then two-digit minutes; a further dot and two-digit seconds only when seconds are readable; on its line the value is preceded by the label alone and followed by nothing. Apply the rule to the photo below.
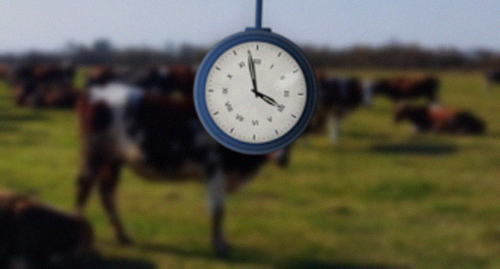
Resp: 3.58
